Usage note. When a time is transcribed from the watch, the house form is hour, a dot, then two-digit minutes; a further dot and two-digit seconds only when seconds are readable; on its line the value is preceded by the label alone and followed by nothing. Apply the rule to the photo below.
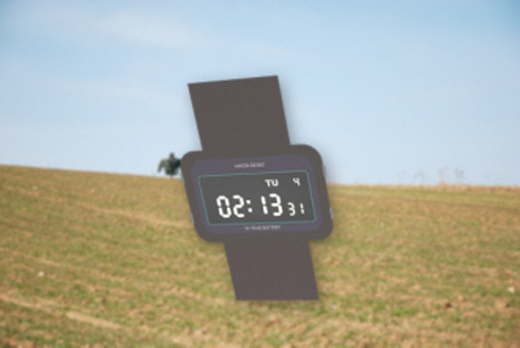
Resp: 2.13.31
